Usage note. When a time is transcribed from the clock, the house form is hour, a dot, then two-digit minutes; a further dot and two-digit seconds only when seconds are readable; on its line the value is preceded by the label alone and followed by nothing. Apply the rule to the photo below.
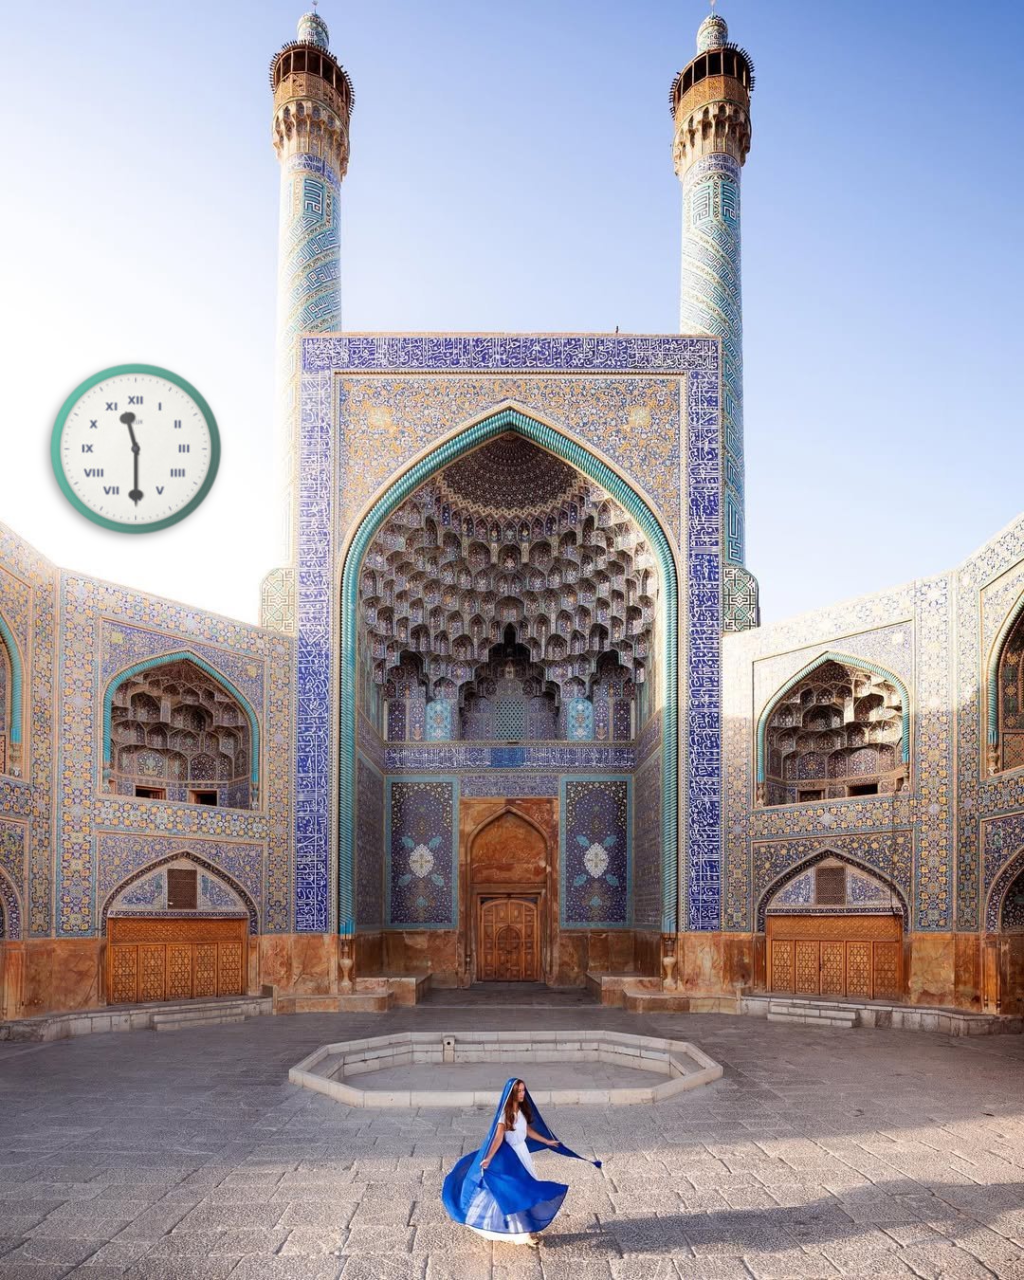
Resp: 11.30
